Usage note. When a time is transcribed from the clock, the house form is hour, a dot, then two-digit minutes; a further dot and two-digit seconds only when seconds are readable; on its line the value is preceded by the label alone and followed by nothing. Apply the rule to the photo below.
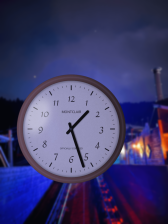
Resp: 1.27
